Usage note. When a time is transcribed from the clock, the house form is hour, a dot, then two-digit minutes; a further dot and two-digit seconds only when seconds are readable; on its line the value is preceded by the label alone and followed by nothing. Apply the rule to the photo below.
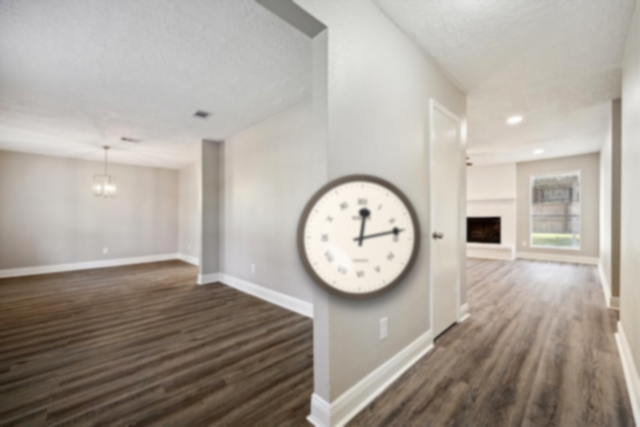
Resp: 12.13
